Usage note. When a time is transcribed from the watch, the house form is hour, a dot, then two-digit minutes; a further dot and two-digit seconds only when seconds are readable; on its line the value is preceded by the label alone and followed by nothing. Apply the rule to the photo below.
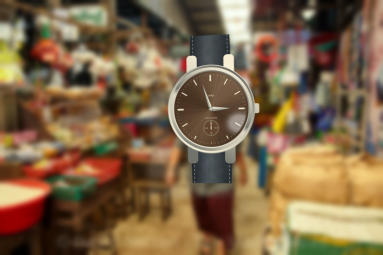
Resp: 2.57
